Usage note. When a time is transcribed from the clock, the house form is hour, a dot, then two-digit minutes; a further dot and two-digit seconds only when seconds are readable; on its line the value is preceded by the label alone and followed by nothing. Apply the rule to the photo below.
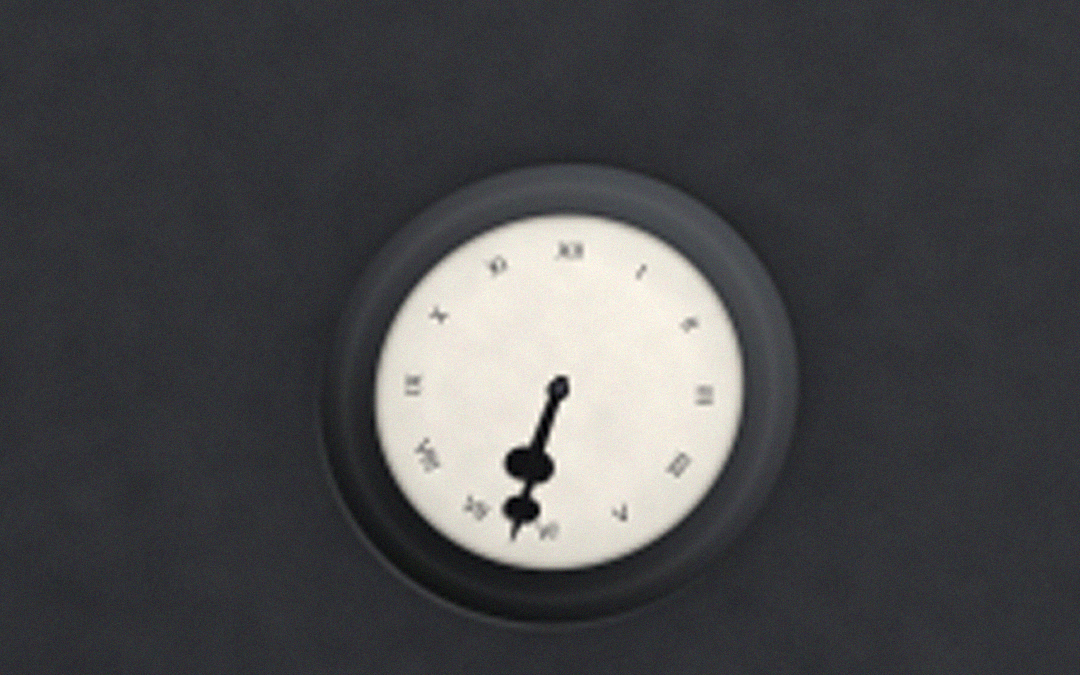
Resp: 6.32
